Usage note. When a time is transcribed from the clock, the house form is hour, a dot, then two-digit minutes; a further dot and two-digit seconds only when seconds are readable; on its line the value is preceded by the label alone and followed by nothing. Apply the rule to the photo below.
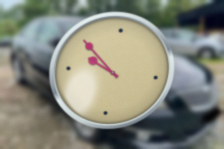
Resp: 9.52
